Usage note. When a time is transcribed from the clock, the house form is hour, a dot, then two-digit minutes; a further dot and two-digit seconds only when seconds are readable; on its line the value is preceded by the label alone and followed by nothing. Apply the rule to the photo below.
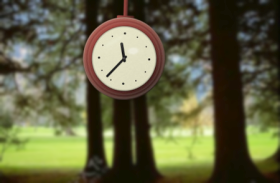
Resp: 11.37
